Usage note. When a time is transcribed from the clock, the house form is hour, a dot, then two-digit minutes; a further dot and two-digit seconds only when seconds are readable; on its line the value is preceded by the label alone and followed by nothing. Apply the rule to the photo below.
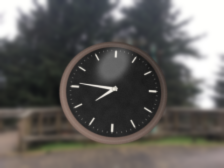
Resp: 7.46
